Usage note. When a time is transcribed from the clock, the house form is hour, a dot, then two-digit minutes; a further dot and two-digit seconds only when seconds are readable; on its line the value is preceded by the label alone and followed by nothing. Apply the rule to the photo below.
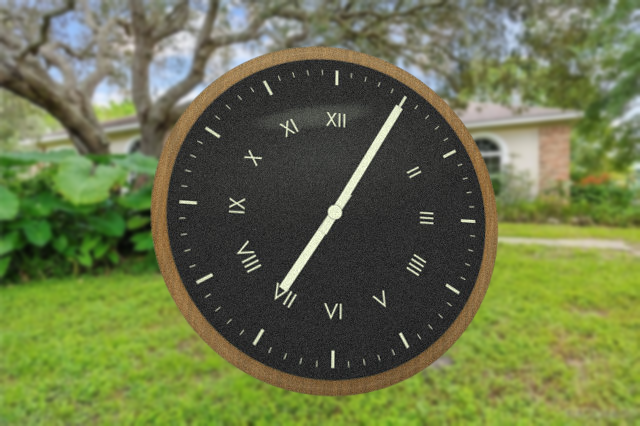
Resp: 7.05
